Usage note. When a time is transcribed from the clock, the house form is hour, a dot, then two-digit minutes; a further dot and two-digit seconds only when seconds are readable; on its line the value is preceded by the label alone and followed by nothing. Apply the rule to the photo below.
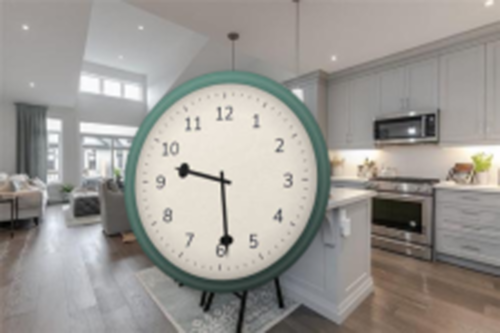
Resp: 9.29
